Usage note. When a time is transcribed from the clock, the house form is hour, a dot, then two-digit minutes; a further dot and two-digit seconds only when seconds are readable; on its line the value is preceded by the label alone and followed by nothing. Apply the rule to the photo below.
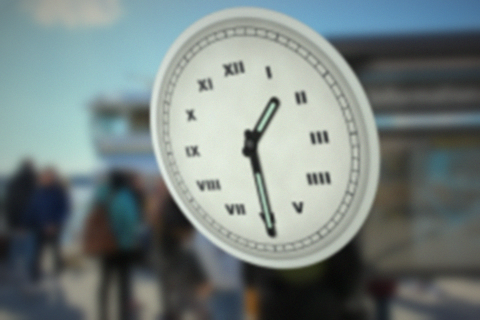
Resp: 1.30
